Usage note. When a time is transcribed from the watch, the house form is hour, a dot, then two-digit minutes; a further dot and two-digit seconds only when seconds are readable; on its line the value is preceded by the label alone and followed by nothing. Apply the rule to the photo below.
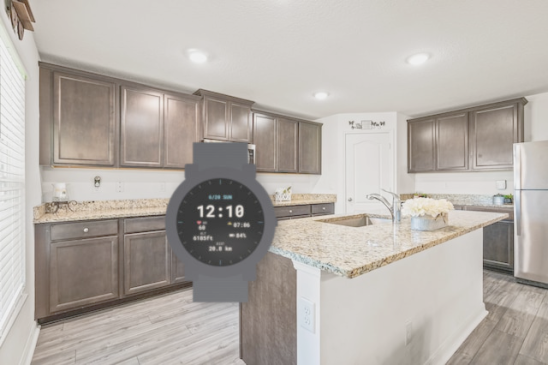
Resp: 12.10
